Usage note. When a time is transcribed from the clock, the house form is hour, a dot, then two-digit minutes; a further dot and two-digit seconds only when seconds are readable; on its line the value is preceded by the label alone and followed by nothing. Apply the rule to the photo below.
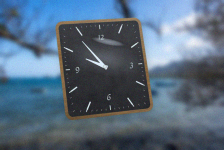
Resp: 9.54
